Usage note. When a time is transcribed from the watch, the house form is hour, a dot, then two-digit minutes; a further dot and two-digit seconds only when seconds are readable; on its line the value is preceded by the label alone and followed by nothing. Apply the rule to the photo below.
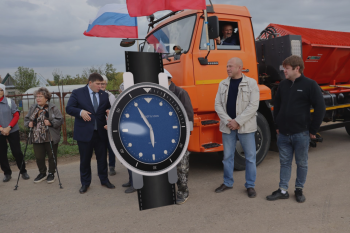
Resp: 5.55
